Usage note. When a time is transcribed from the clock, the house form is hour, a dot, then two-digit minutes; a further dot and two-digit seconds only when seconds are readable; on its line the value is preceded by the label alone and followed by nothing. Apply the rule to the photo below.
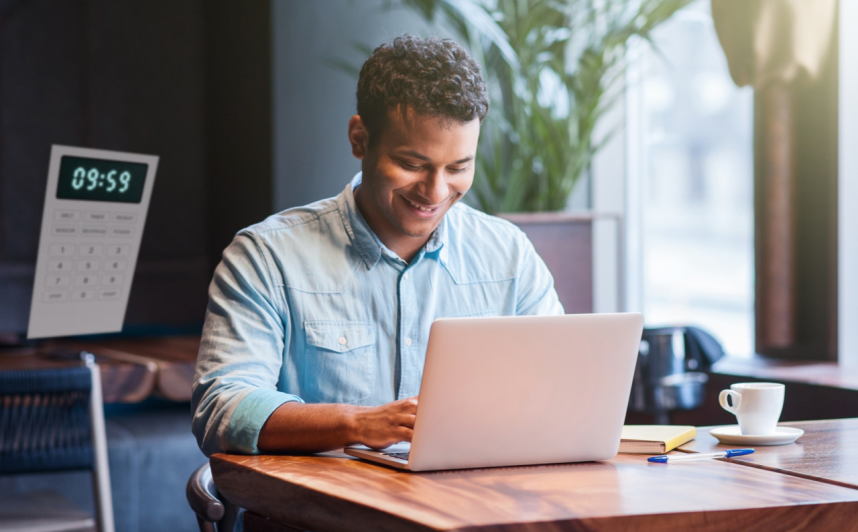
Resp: 9.59
